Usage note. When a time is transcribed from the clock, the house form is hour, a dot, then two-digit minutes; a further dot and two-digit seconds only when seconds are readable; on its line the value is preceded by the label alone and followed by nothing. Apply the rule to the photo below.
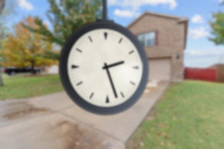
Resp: 2.27
